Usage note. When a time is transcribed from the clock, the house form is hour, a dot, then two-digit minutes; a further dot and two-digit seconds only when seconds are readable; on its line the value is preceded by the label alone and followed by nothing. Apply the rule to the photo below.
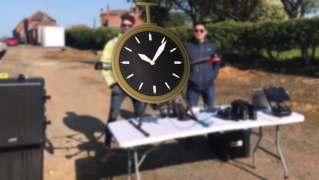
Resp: 10.06
